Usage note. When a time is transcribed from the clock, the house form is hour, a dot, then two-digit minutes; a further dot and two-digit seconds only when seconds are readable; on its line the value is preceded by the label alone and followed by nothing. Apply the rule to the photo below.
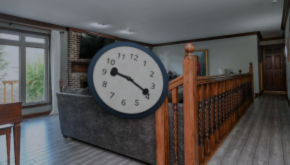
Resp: 9.19
